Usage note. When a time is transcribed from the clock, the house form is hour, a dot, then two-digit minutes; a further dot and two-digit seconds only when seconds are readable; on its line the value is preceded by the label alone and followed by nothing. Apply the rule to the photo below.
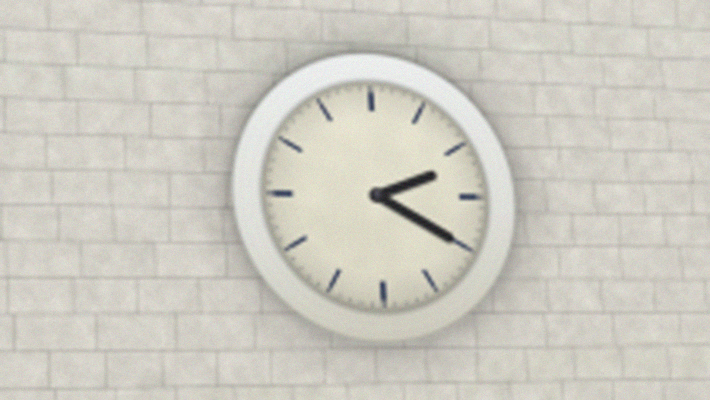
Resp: 2.20
